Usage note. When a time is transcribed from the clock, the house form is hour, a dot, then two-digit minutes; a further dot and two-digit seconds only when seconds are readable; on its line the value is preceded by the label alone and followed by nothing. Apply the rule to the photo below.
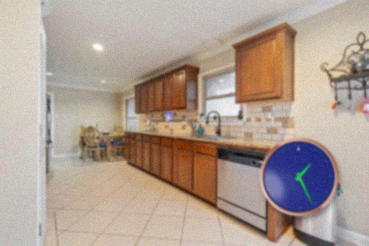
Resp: 1.26
